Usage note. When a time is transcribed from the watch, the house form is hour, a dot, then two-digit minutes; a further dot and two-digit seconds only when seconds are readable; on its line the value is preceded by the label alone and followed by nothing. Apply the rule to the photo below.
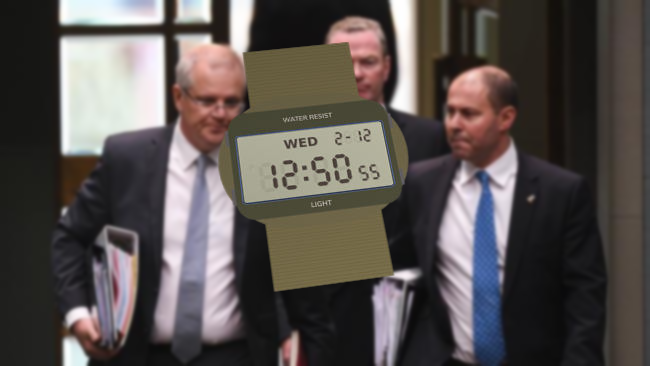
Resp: 12.50.55
